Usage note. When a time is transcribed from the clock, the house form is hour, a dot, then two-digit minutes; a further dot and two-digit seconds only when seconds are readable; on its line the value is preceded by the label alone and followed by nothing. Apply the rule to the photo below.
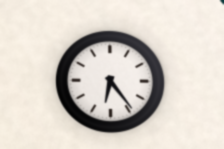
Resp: 6.24
